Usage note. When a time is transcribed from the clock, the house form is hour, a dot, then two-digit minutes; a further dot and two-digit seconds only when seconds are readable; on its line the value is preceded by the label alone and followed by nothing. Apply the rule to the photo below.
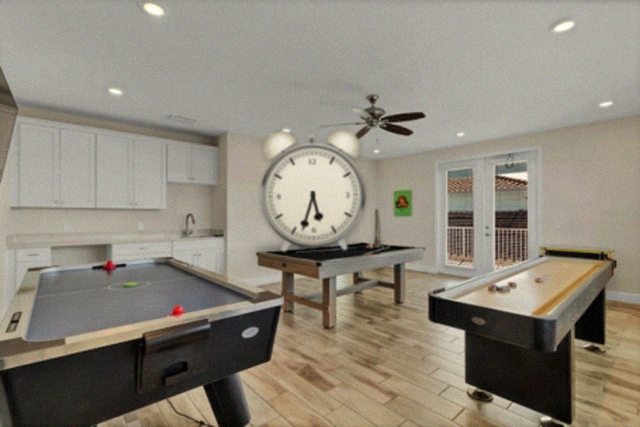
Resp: 5.33
